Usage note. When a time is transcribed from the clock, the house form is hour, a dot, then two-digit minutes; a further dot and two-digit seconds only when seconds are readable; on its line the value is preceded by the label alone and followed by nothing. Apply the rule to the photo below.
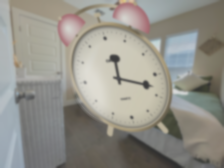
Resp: 12.18
